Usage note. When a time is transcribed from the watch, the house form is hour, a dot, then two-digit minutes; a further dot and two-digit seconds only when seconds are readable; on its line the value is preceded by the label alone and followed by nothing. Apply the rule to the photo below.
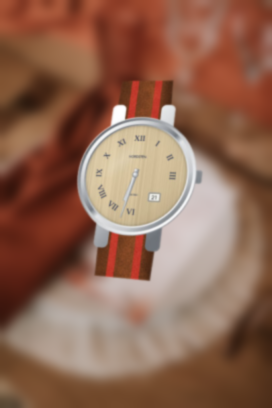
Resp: 6.32
